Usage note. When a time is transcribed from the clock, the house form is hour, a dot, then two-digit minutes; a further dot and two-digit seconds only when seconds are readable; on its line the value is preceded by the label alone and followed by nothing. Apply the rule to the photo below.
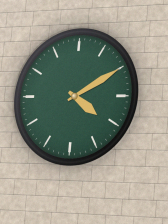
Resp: 4.10
